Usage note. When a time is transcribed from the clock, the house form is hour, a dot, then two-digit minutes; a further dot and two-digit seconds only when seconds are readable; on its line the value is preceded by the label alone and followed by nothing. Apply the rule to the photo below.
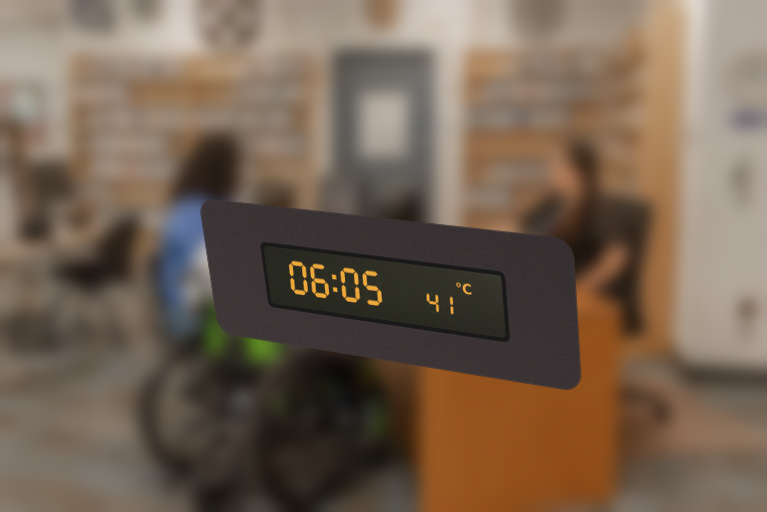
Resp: 6.05
